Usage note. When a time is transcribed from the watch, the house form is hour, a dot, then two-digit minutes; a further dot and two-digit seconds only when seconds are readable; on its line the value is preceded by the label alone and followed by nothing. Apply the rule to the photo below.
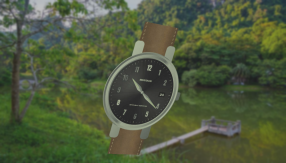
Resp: 10.21
